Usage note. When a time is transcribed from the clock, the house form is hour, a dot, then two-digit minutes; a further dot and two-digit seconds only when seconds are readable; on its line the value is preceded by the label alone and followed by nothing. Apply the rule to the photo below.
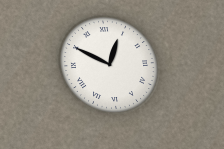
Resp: 12.50
